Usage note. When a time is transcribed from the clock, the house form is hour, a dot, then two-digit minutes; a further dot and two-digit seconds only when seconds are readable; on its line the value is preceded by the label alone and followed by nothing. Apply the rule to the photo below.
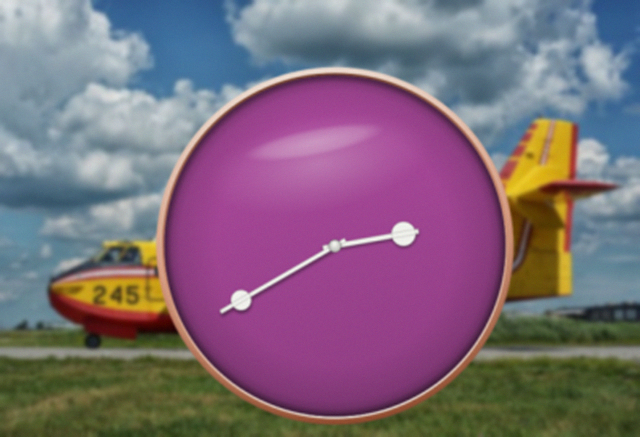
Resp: 2.40
